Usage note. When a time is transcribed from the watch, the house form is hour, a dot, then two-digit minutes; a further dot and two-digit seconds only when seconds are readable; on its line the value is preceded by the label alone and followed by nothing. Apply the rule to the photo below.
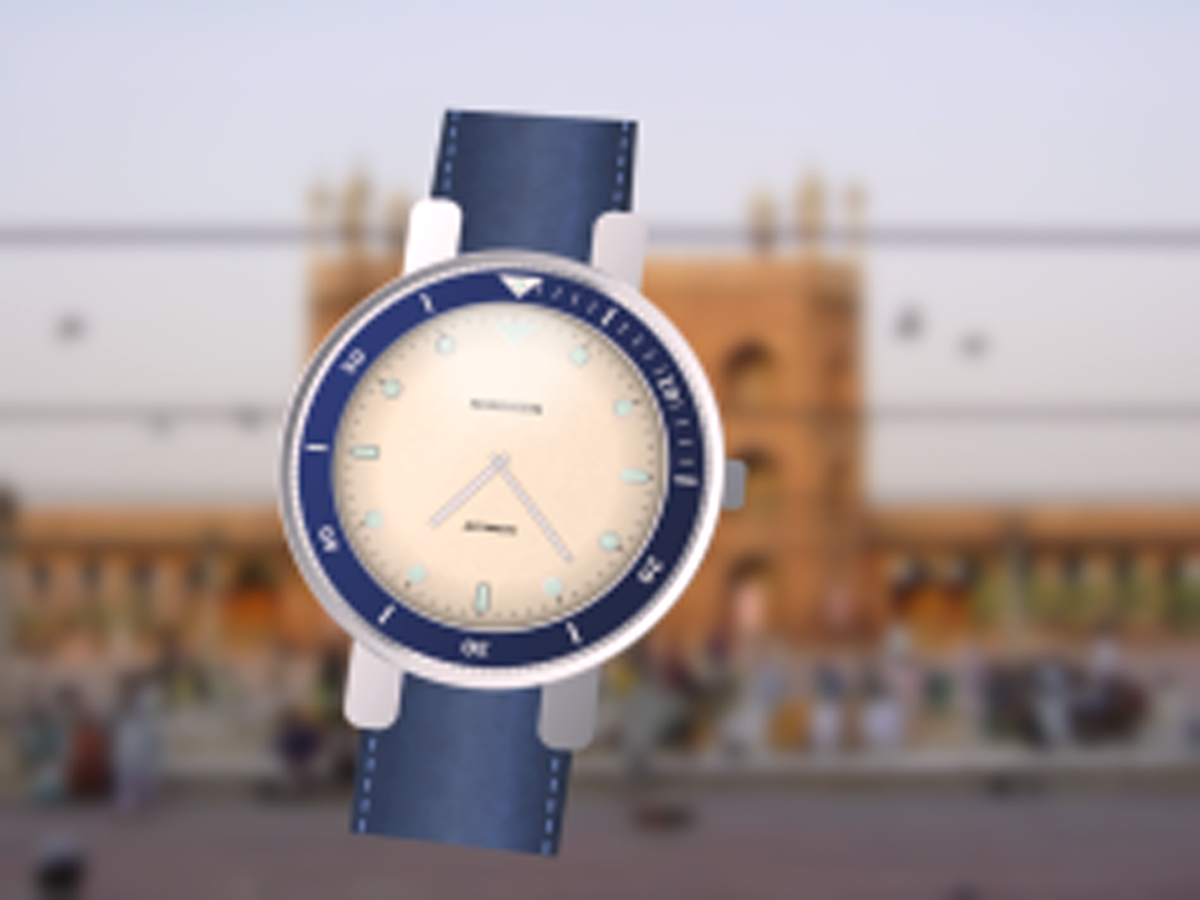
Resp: 7.23
